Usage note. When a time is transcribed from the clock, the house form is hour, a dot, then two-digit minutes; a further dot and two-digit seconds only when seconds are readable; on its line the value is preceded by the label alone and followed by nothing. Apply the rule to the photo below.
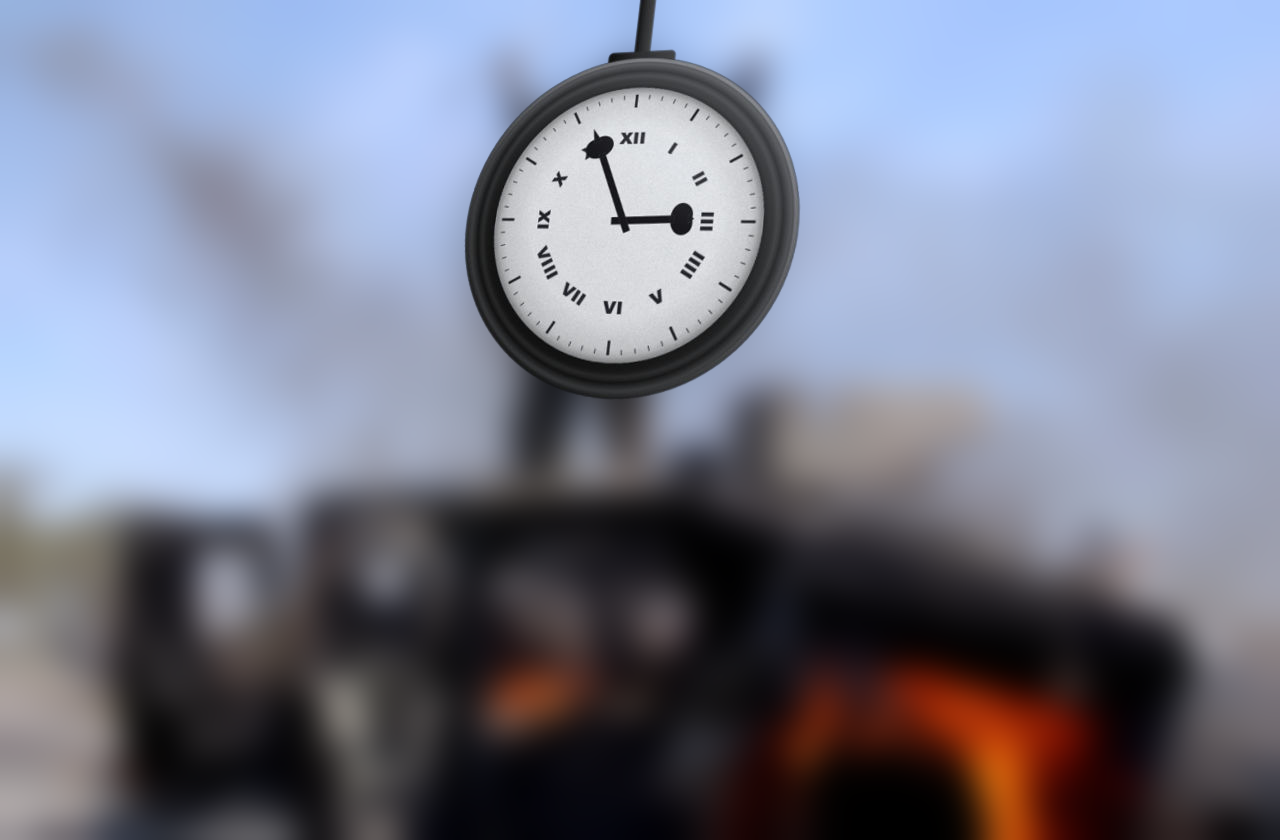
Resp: 2.56
